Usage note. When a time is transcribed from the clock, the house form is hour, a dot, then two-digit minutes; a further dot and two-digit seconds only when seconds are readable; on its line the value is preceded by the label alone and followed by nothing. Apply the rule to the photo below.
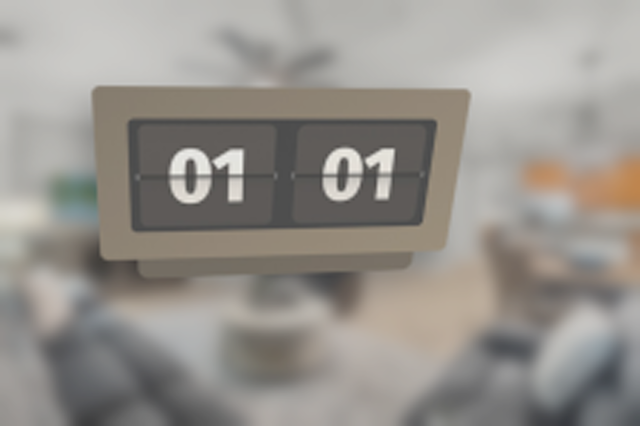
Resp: 1.01
